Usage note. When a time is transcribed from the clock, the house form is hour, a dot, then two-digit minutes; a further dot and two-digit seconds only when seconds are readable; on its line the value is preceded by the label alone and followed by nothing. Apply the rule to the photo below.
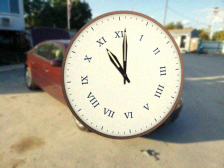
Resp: 11.01
